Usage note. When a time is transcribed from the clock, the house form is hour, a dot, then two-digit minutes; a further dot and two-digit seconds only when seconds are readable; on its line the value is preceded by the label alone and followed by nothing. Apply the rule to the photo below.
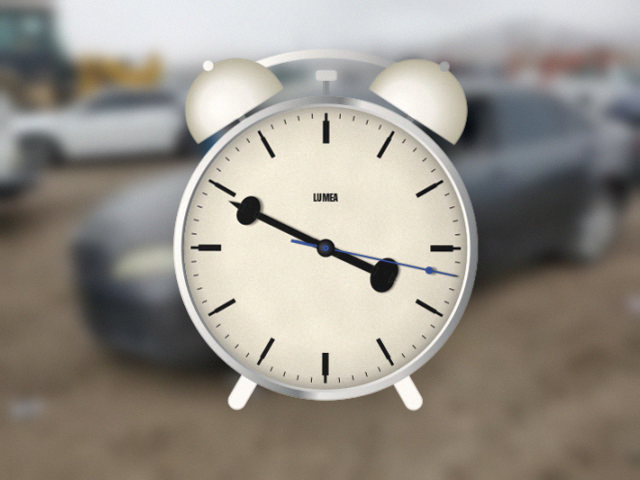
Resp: 3.49.17
